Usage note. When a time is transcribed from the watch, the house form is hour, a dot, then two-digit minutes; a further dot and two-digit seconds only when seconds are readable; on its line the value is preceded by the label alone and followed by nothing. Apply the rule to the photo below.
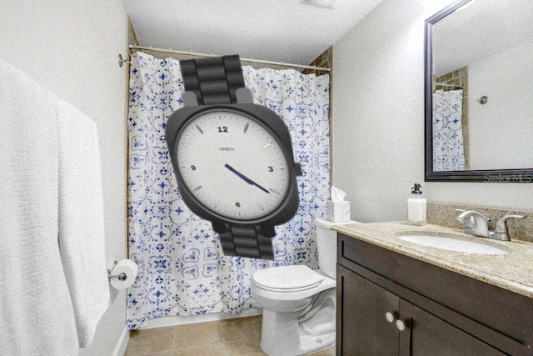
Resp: 4.21
